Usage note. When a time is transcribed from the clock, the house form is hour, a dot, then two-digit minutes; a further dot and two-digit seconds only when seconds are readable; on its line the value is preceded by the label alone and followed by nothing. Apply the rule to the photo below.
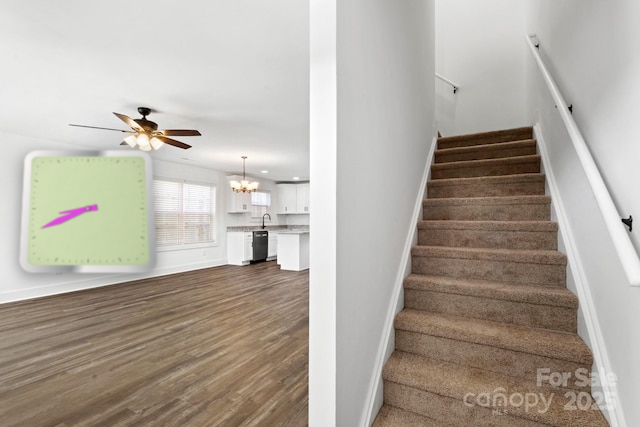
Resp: 8.41
